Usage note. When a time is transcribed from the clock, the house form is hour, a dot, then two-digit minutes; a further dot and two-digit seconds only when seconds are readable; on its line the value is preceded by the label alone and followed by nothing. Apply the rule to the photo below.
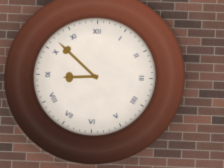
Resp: 8.52
